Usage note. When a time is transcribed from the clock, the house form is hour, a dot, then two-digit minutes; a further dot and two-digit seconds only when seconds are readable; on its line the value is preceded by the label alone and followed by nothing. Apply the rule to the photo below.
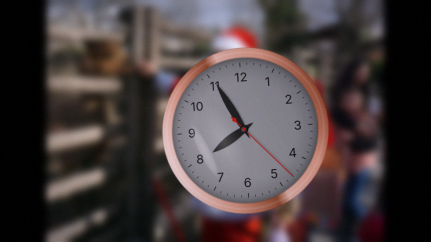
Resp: 7.55.23
